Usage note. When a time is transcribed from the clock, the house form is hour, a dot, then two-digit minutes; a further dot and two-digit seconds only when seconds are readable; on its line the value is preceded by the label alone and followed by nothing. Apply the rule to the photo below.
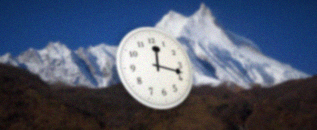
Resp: 12.18
